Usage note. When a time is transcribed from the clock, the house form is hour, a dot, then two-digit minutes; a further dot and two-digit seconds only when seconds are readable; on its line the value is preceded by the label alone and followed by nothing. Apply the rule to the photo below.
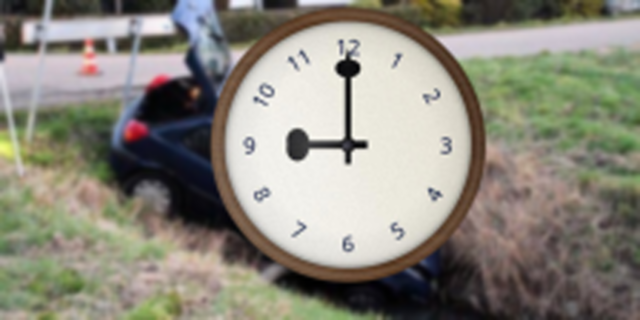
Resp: 9.00
